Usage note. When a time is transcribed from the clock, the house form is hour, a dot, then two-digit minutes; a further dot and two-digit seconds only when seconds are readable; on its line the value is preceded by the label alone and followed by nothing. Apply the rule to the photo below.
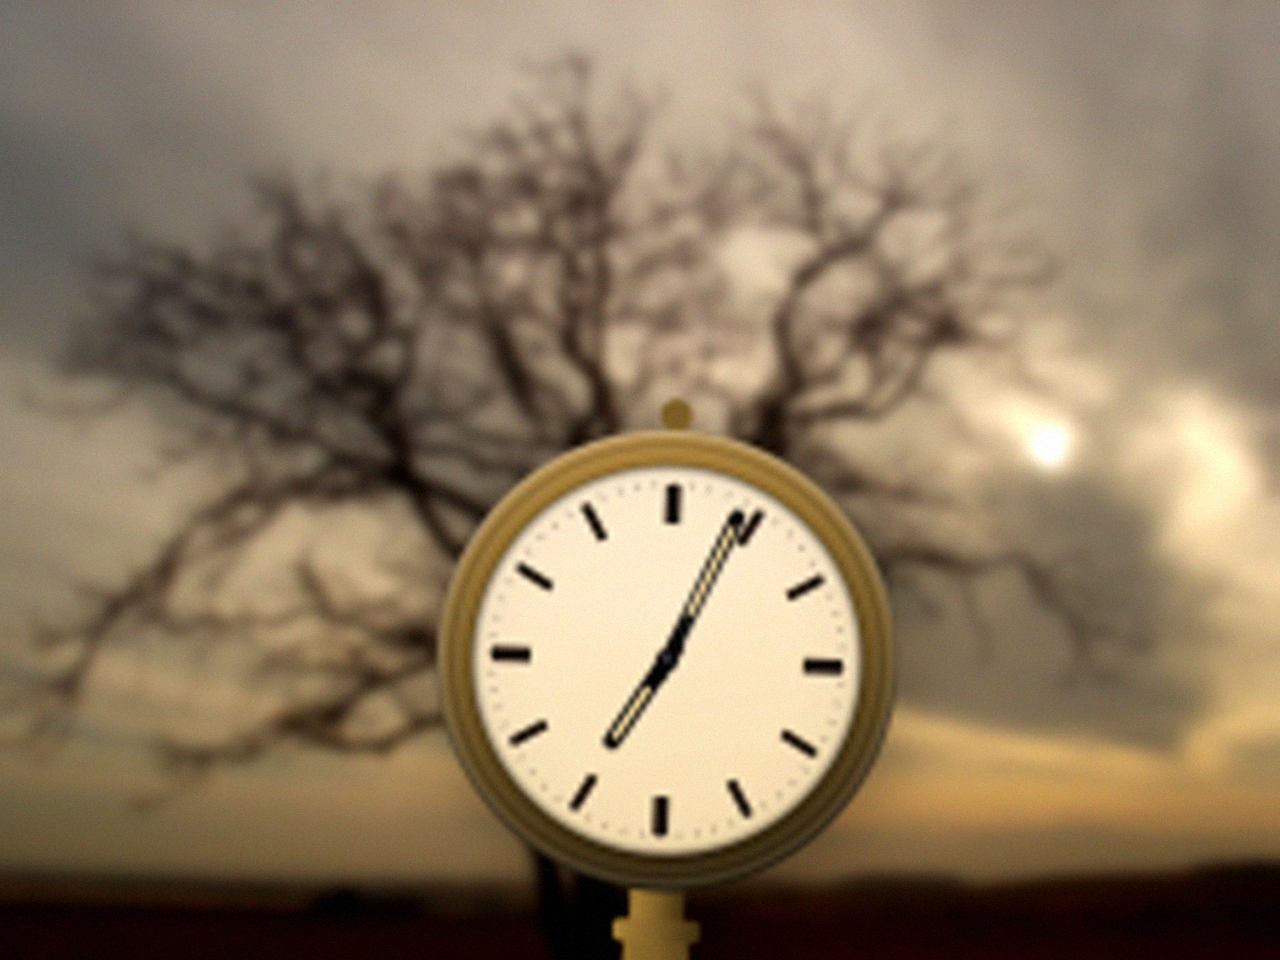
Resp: 7.04
